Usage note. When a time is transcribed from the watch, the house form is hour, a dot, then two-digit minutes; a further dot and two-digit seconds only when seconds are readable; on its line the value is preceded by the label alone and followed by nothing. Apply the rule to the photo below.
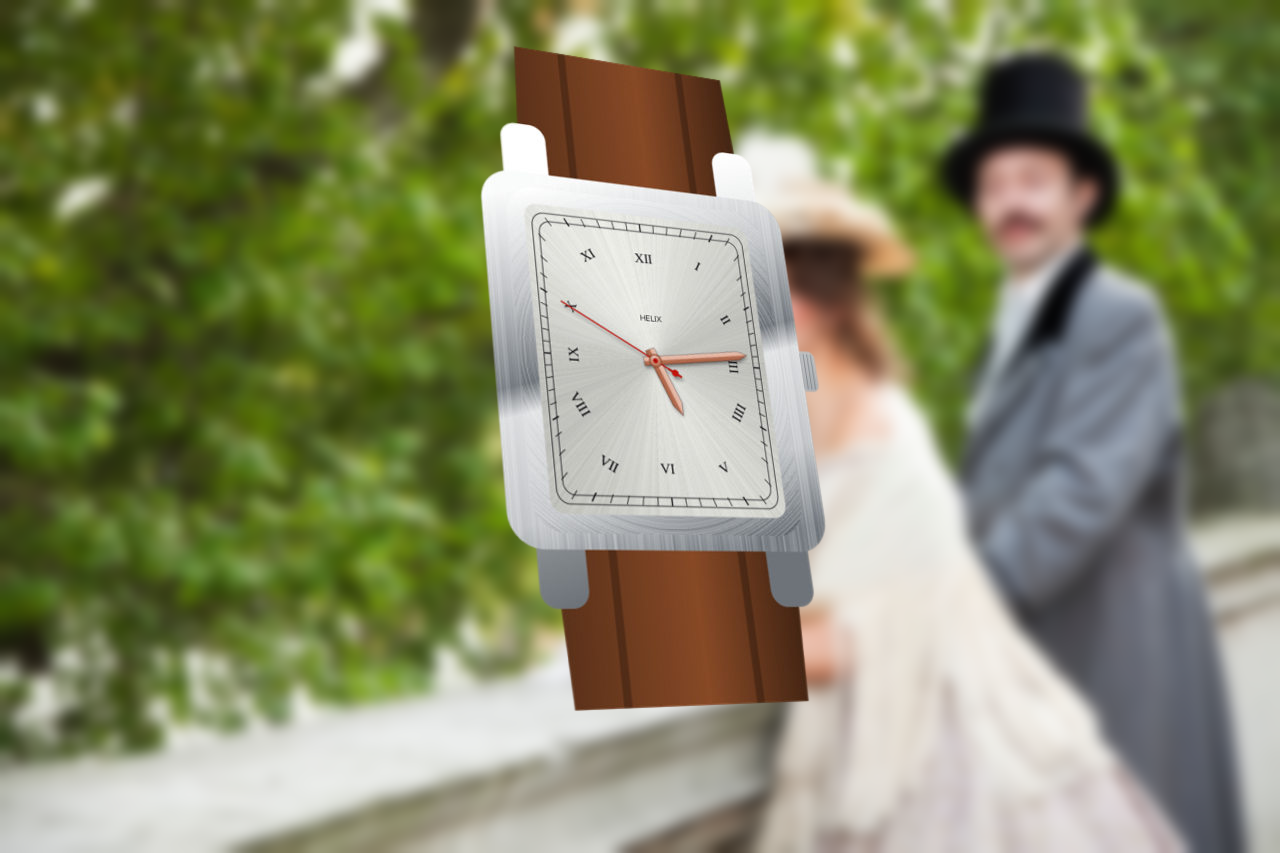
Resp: 5.13.50
